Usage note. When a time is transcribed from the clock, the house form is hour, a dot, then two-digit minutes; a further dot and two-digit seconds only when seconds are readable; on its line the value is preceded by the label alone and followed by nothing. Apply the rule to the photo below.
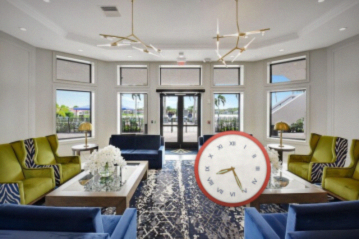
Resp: 8.26
